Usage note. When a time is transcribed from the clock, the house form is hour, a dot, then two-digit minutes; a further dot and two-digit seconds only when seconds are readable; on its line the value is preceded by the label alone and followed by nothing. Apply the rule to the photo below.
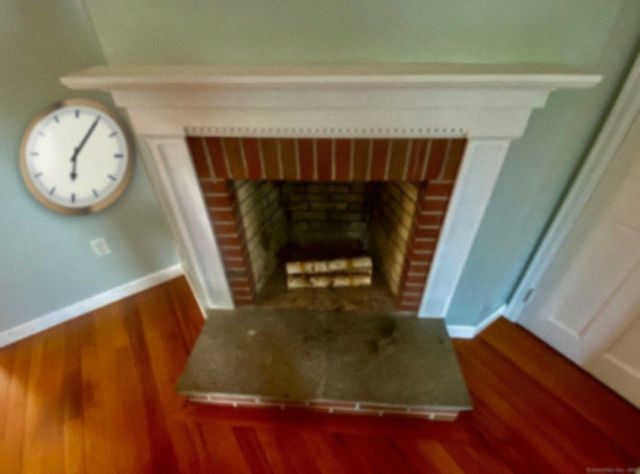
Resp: 6.05
